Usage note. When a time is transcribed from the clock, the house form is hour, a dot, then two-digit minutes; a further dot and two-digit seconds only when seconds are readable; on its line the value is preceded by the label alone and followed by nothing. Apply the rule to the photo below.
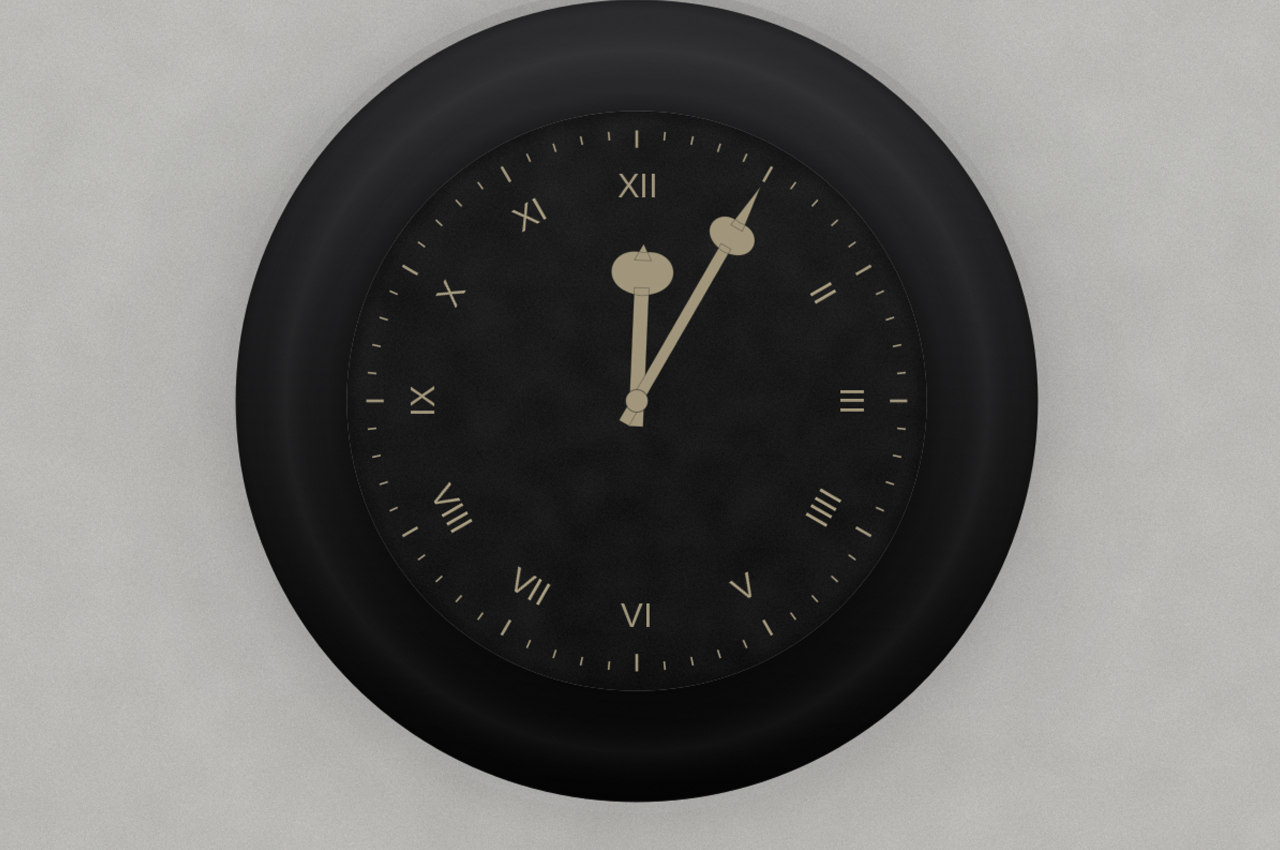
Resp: 12.05
